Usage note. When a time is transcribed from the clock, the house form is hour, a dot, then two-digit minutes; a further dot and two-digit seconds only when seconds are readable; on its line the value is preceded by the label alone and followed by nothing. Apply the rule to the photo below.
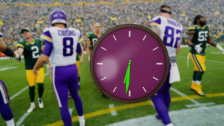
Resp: 6.31
